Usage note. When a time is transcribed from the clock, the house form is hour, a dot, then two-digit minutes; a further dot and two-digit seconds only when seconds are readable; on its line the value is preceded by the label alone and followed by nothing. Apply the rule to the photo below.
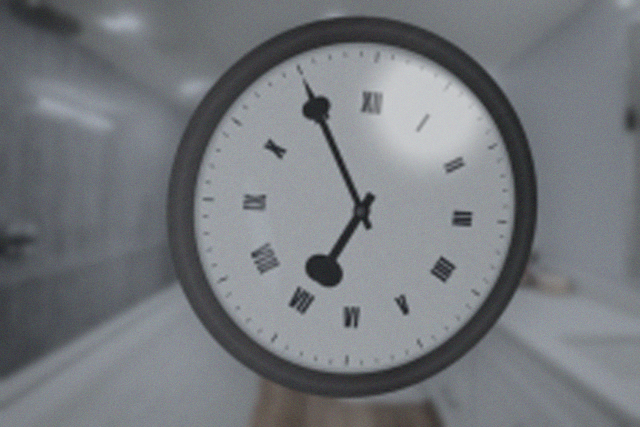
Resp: 6.55
